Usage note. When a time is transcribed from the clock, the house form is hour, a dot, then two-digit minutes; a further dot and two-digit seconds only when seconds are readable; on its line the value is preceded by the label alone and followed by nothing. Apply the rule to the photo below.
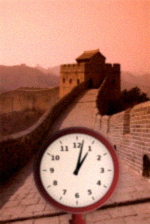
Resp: 1.02
